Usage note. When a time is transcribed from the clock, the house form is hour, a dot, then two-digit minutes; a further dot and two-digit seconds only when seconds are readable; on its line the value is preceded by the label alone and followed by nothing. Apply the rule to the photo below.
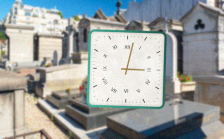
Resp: 3.02
